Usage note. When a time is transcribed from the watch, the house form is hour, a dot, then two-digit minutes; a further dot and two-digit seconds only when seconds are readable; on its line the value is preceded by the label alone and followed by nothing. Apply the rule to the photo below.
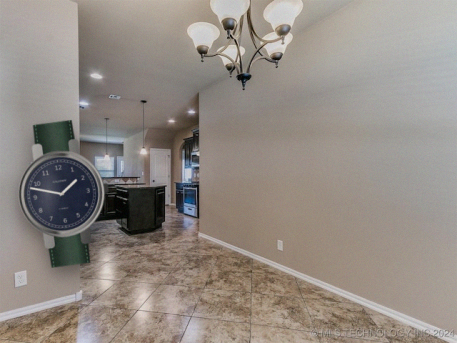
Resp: 1.48
